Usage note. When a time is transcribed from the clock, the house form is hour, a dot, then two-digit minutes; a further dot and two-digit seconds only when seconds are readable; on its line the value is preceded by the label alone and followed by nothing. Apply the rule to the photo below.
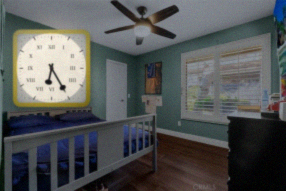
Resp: 6.25
